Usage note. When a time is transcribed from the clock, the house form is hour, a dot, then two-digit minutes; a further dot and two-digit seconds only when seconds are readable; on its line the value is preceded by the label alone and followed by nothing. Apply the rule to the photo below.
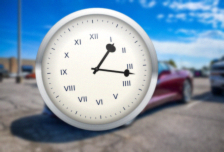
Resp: 1.17
